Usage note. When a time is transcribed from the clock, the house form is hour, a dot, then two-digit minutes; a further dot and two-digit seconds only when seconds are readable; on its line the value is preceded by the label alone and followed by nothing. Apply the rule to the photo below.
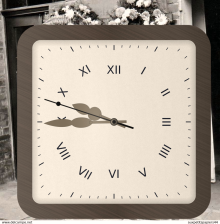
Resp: 9.44.48
